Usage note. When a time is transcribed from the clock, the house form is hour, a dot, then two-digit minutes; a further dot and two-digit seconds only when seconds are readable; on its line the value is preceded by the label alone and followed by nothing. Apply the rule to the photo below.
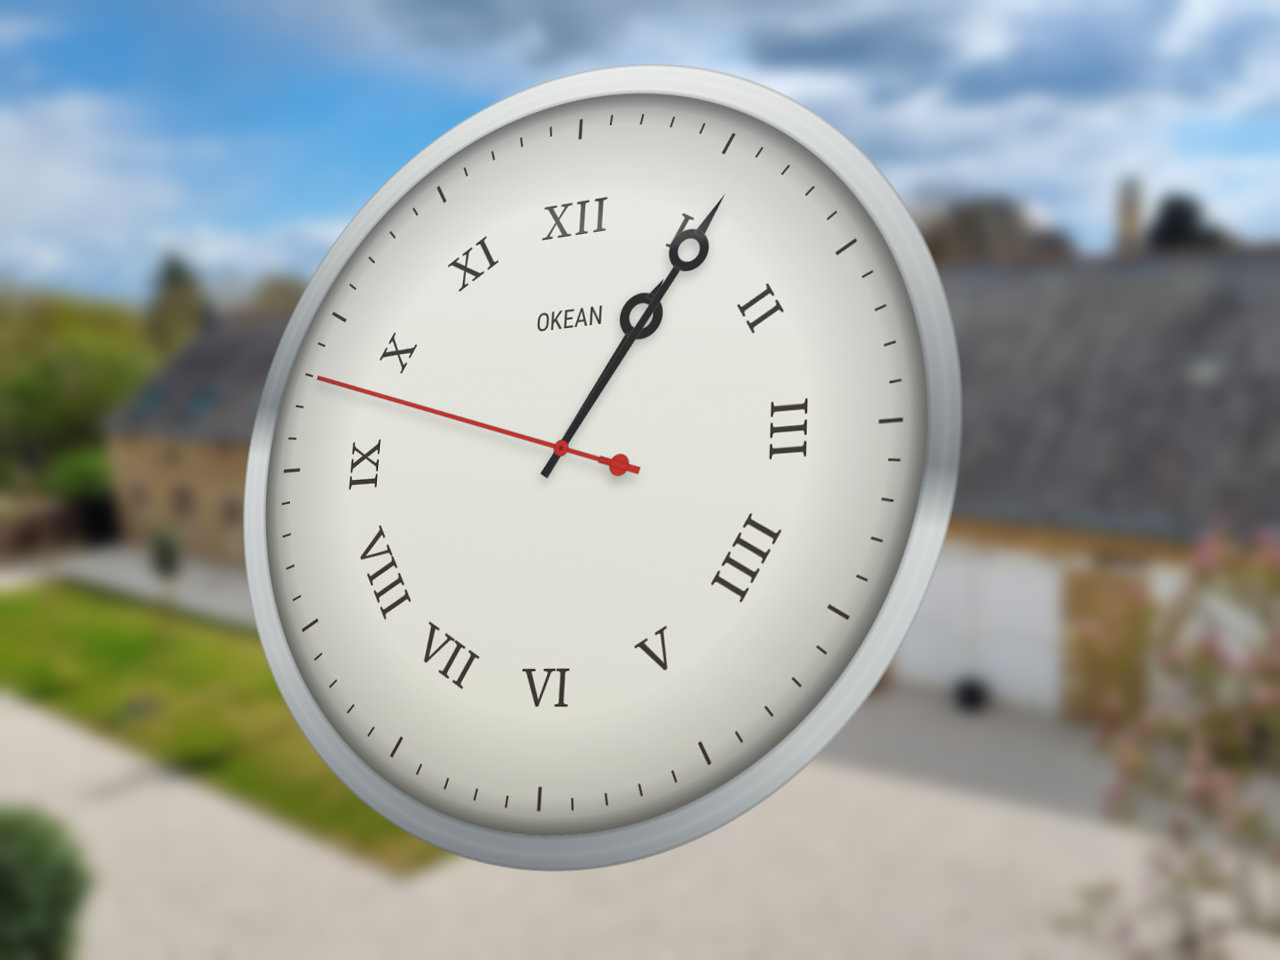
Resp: 1.05.48
